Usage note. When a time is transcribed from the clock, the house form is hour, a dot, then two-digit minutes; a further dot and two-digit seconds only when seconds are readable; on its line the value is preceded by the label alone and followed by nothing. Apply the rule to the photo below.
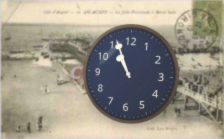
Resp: 10.56
